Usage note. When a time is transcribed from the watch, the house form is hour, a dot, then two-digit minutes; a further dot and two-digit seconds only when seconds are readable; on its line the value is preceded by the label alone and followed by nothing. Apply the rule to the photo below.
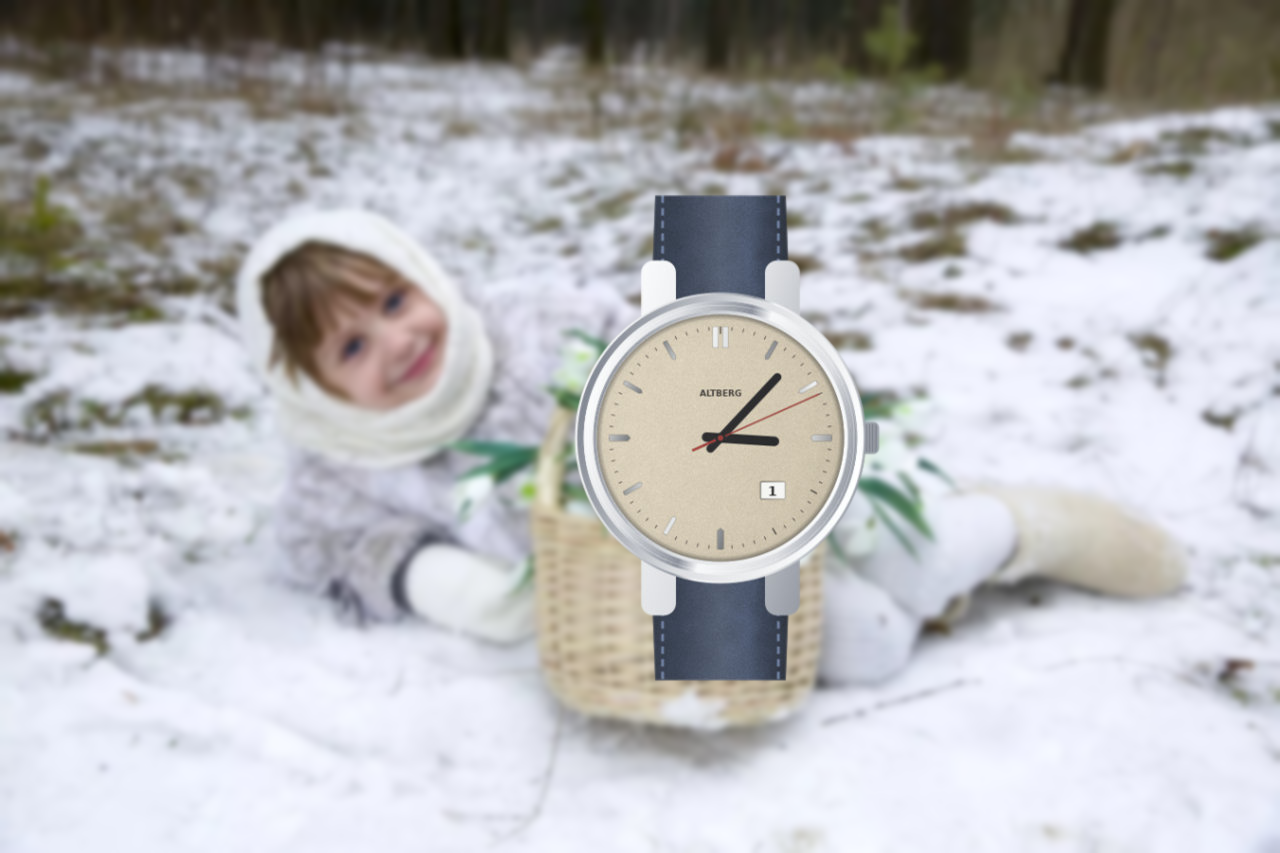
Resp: 3.07.11
